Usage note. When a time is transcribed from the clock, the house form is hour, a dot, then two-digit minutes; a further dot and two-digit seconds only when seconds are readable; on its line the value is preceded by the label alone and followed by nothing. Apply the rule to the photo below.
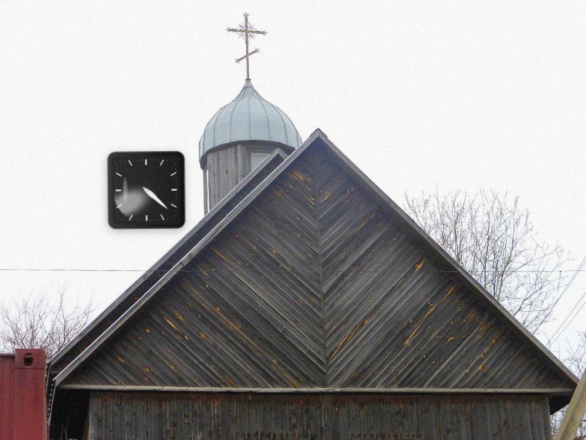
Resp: 4.22
